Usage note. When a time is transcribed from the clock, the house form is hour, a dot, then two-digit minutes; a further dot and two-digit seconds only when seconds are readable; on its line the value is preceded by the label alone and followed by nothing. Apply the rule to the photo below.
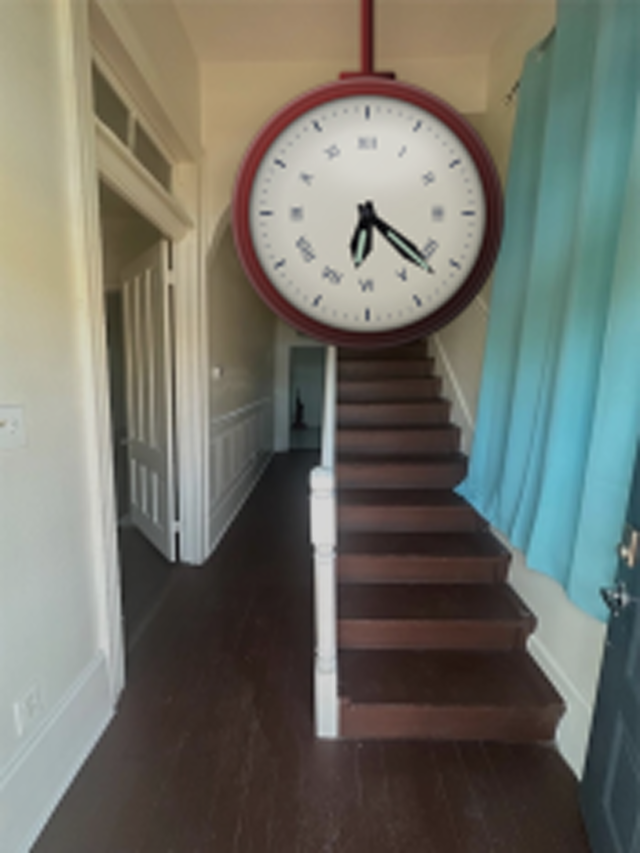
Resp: 6.22
